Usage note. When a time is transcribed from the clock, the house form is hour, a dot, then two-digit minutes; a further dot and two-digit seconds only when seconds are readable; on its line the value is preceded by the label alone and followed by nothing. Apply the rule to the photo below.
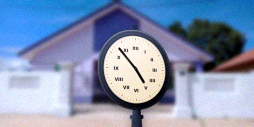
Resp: 4.53
